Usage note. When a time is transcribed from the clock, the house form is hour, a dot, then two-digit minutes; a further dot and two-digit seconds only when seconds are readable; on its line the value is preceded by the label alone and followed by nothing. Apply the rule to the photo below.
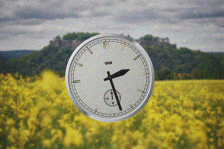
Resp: 2.28
